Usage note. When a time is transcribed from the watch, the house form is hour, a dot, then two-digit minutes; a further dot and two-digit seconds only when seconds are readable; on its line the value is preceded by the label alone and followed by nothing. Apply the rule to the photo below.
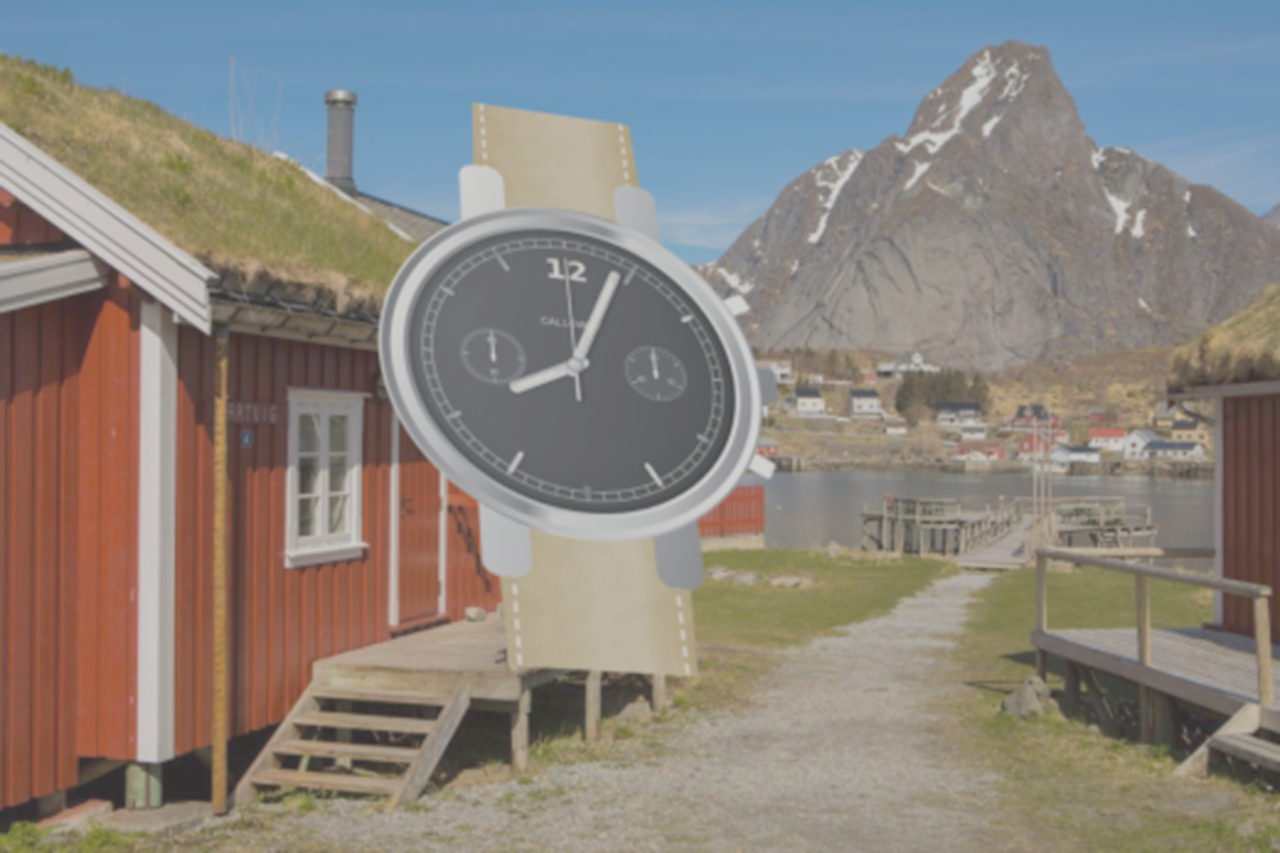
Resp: 8.04
